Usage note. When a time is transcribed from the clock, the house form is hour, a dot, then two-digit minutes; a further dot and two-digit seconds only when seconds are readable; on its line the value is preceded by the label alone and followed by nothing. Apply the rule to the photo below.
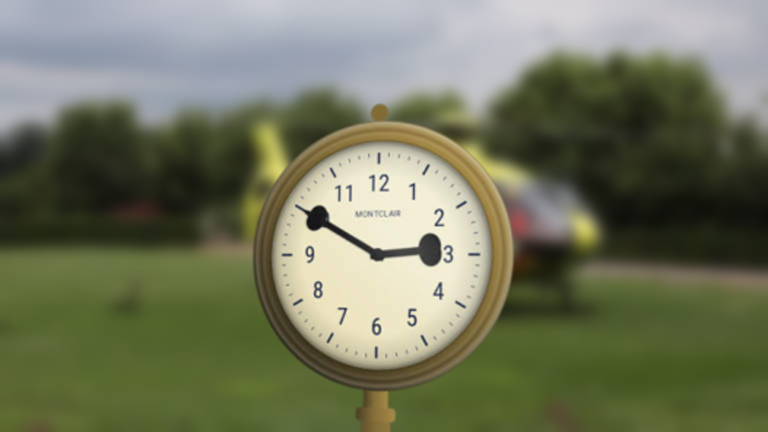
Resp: 2.50
